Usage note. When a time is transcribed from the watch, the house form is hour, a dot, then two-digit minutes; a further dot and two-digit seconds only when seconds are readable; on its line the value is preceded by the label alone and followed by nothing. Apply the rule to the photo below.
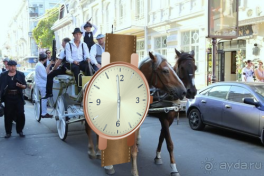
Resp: 5.59
